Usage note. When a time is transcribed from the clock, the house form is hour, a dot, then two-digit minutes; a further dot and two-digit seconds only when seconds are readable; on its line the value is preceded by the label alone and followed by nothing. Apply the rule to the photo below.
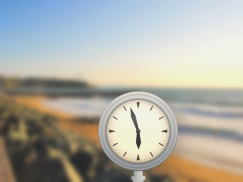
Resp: 5.57
